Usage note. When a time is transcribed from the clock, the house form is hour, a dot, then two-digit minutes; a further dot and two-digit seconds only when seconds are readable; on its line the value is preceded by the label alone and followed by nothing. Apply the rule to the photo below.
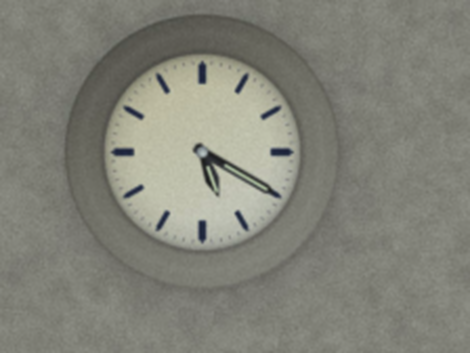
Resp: 5.20
